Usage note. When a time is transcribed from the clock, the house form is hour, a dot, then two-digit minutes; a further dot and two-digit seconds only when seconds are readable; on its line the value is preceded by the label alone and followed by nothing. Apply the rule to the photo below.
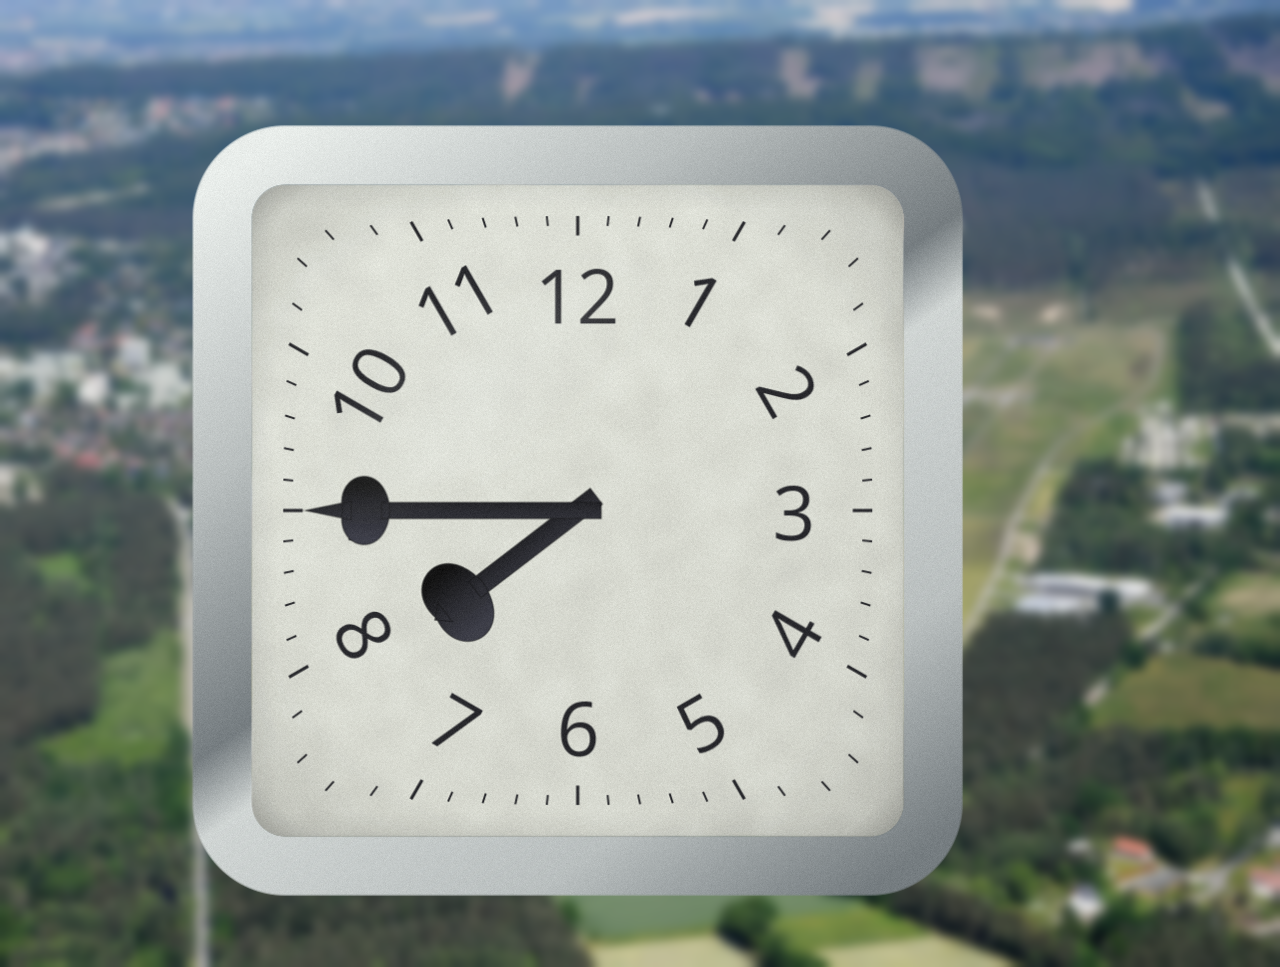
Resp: 7.45
